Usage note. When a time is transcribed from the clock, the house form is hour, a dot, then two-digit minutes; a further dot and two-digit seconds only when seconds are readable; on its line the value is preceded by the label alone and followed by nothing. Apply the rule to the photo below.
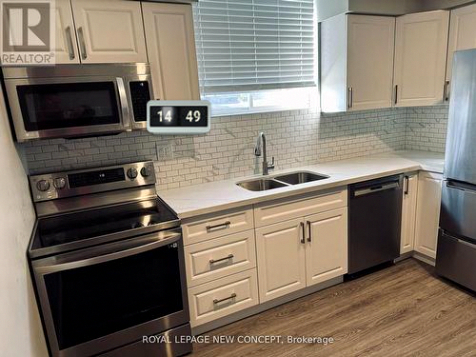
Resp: 14.49
